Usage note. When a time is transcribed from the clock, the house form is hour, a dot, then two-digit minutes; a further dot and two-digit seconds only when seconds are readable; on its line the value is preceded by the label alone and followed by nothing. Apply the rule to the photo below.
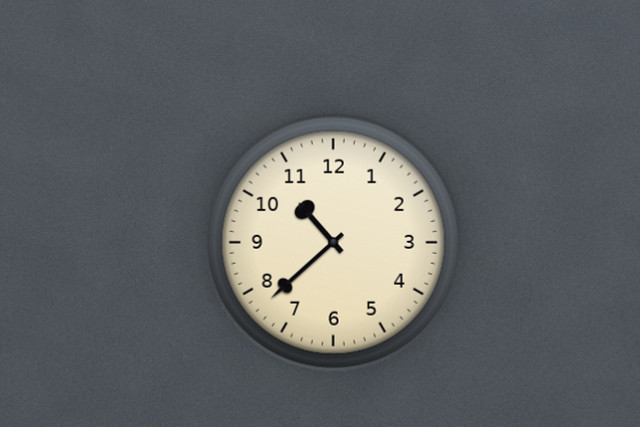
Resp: 10.38
